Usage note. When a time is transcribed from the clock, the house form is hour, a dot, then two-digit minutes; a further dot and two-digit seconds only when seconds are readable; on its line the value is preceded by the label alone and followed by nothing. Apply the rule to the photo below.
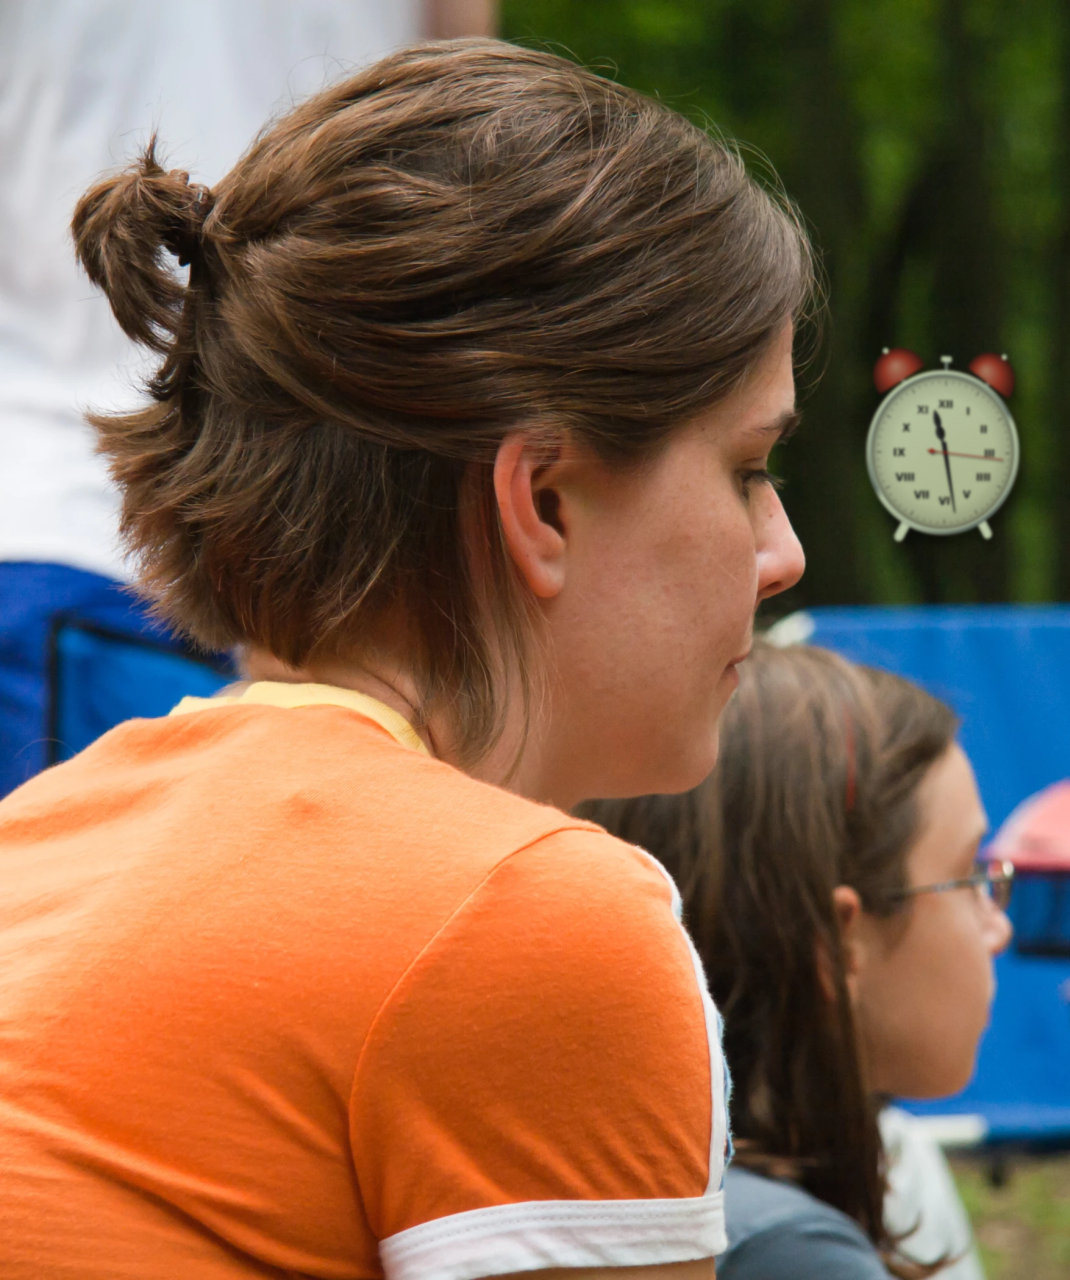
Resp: 11.28.16
